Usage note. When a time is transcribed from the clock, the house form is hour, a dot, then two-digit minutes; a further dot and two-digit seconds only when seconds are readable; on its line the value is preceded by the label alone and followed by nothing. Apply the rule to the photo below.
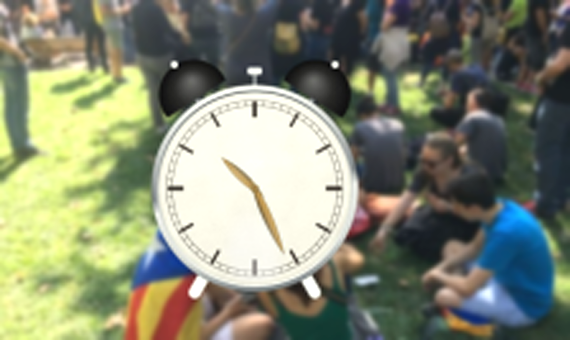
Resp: 10.26
